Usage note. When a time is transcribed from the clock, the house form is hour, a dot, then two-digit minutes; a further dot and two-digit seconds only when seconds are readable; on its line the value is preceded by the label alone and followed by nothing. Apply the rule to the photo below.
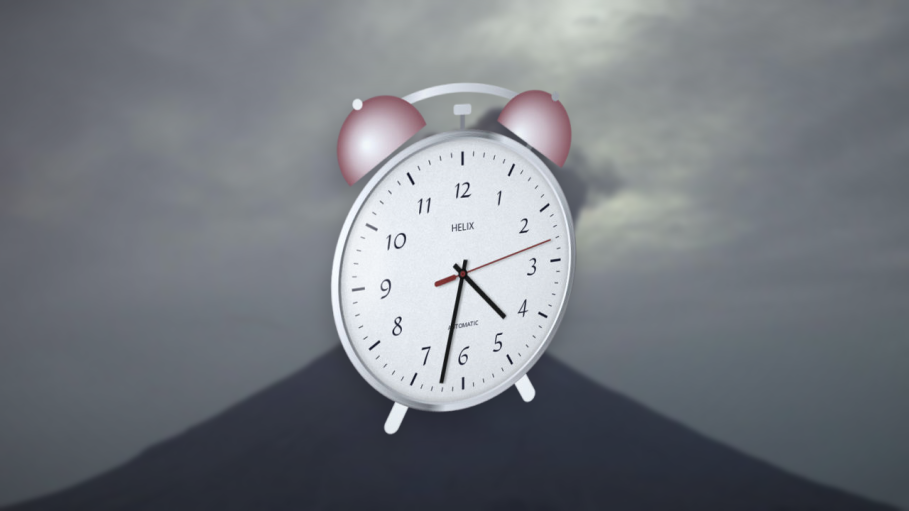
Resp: 4.32.13
